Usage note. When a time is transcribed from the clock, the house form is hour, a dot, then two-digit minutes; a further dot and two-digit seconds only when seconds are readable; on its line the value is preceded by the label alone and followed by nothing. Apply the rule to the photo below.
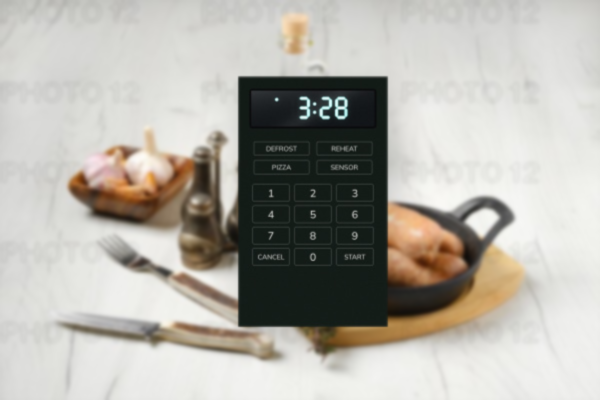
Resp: 3.28
